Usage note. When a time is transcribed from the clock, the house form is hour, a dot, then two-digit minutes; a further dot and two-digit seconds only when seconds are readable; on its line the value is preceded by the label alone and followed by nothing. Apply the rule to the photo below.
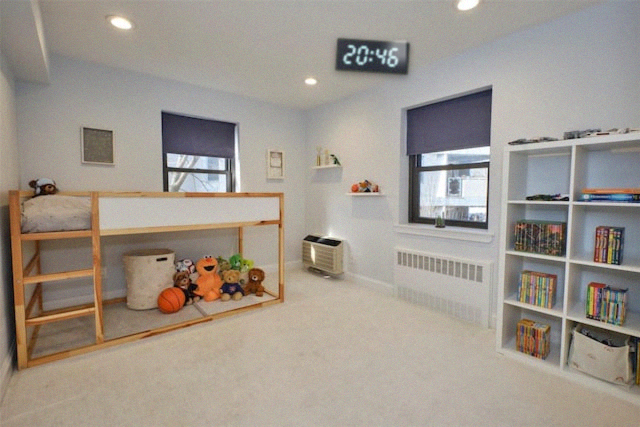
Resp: 20.46
